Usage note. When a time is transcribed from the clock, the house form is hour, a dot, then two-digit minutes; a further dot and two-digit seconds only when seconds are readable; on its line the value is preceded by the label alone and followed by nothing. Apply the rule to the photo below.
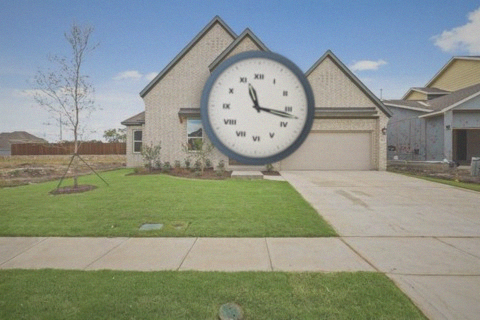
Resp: 11.17
